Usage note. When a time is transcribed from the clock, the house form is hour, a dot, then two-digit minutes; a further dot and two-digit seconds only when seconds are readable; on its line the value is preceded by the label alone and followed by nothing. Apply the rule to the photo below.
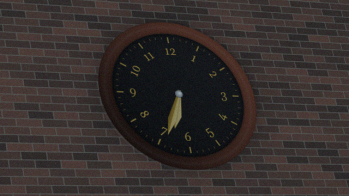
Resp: 6.34
